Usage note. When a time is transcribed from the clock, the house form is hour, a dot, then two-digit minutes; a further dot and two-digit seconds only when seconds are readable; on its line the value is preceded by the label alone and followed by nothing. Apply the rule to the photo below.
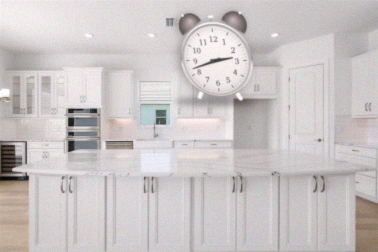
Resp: 2.42
